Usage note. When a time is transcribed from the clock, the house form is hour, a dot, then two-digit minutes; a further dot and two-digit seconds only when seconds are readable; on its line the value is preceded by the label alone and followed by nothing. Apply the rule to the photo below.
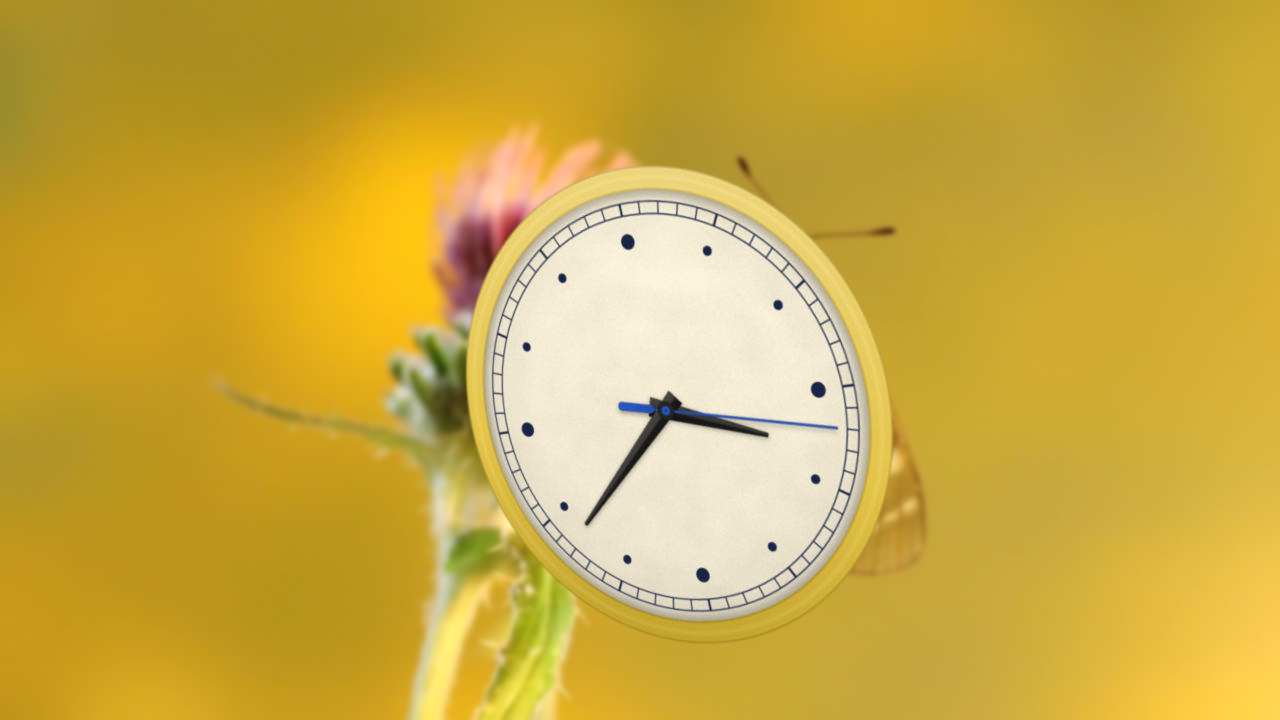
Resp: 3.38.17
